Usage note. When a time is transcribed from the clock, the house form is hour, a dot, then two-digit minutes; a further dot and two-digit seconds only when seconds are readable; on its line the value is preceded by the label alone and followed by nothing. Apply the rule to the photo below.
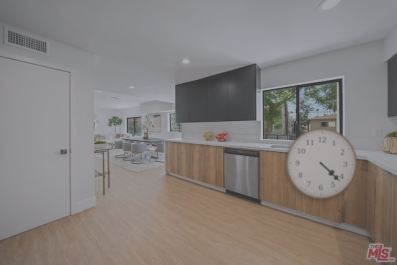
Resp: 4.22
